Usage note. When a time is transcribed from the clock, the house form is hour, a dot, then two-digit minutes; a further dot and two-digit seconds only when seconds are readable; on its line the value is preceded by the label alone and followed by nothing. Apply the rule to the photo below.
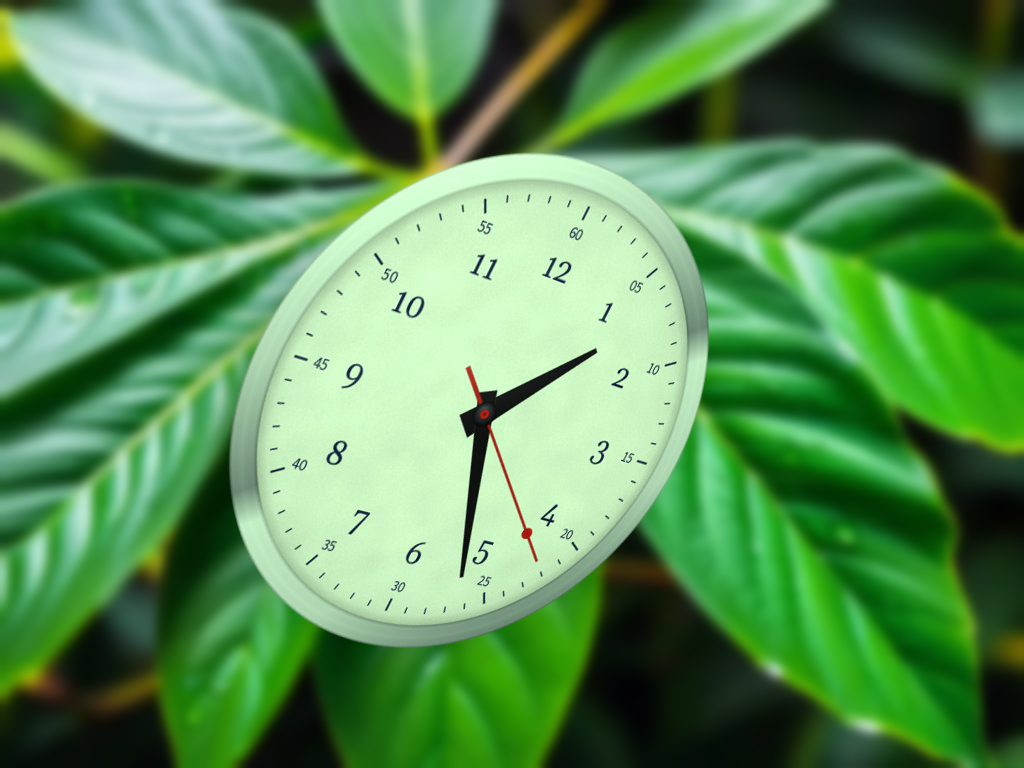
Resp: 1.26.22
